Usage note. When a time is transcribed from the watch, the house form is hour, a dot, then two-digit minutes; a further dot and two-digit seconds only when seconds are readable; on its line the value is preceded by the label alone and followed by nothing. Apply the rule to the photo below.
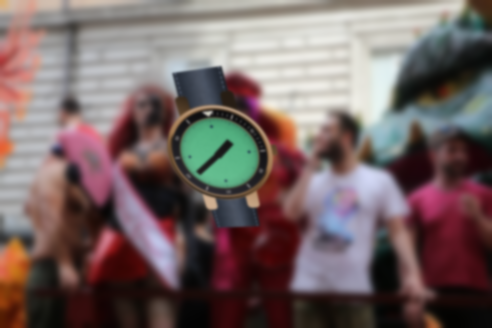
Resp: 1.39
